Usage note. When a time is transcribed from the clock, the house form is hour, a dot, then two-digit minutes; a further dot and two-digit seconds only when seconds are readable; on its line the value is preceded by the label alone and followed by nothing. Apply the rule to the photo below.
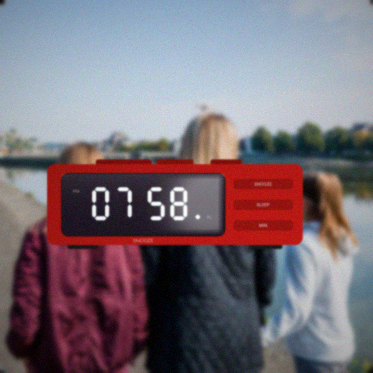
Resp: 7.58
